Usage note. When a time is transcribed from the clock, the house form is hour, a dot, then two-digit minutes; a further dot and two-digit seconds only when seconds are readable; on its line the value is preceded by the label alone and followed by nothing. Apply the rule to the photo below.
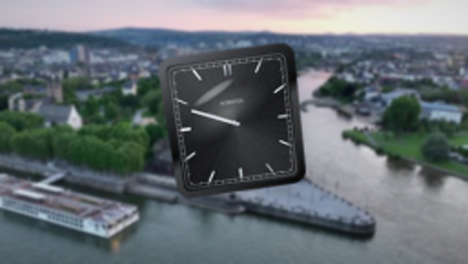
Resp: 9.49
